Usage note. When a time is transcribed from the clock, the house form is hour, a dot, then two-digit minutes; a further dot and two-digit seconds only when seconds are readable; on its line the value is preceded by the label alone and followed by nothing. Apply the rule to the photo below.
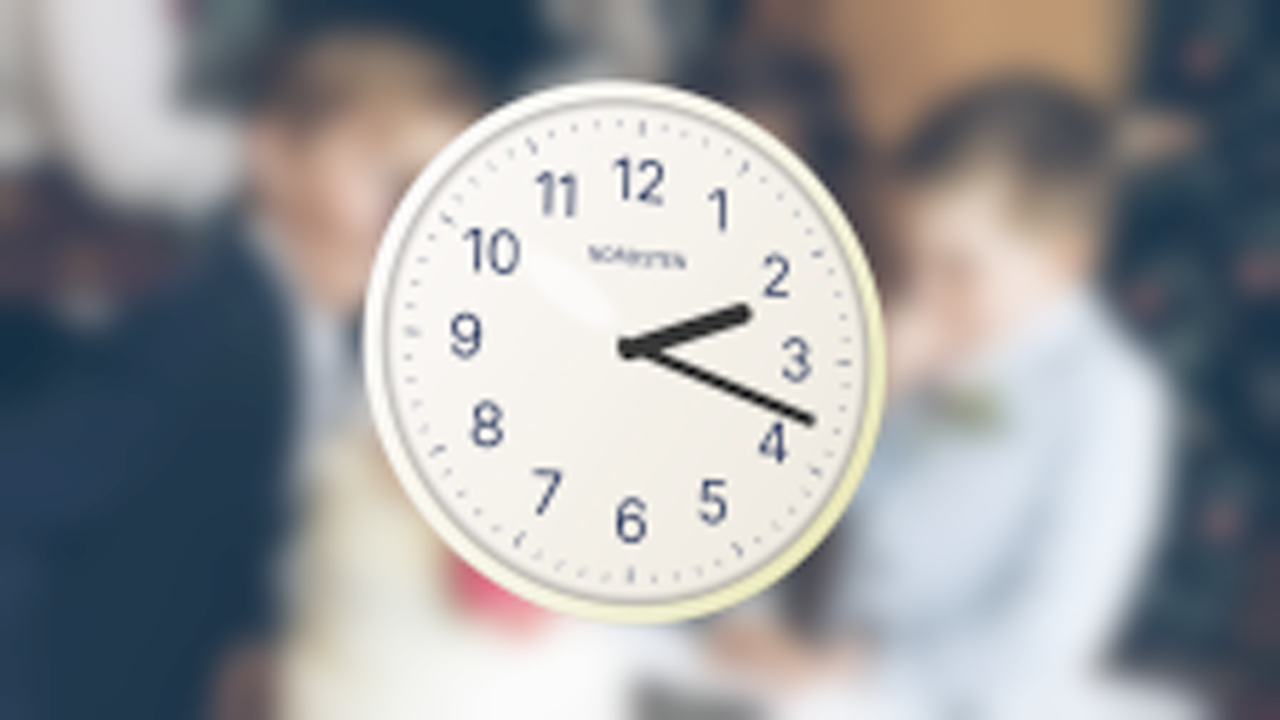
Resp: 2.18
